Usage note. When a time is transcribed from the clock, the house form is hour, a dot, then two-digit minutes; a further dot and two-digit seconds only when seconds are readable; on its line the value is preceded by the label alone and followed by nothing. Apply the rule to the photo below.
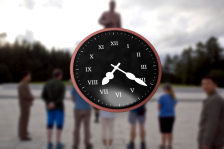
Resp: 7.21
